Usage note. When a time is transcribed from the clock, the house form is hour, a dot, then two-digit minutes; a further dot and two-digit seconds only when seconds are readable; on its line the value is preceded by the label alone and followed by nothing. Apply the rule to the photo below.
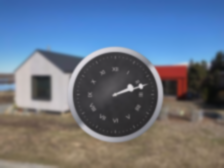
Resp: 2.12
